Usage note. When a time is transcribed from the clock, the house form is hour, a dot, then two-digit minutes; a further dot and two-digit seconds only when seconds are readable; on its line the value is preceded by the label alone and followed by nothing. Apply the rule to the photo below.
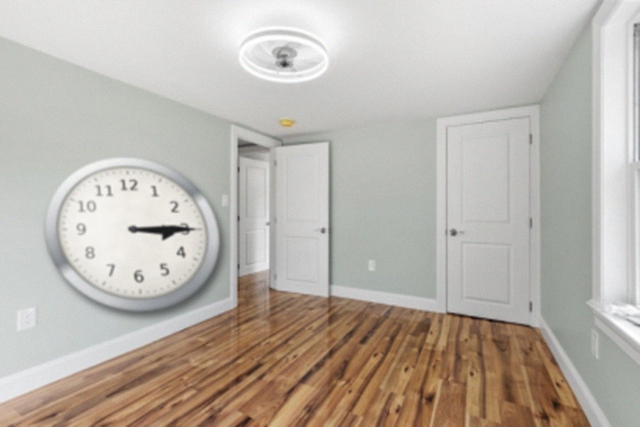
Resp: 3.15
